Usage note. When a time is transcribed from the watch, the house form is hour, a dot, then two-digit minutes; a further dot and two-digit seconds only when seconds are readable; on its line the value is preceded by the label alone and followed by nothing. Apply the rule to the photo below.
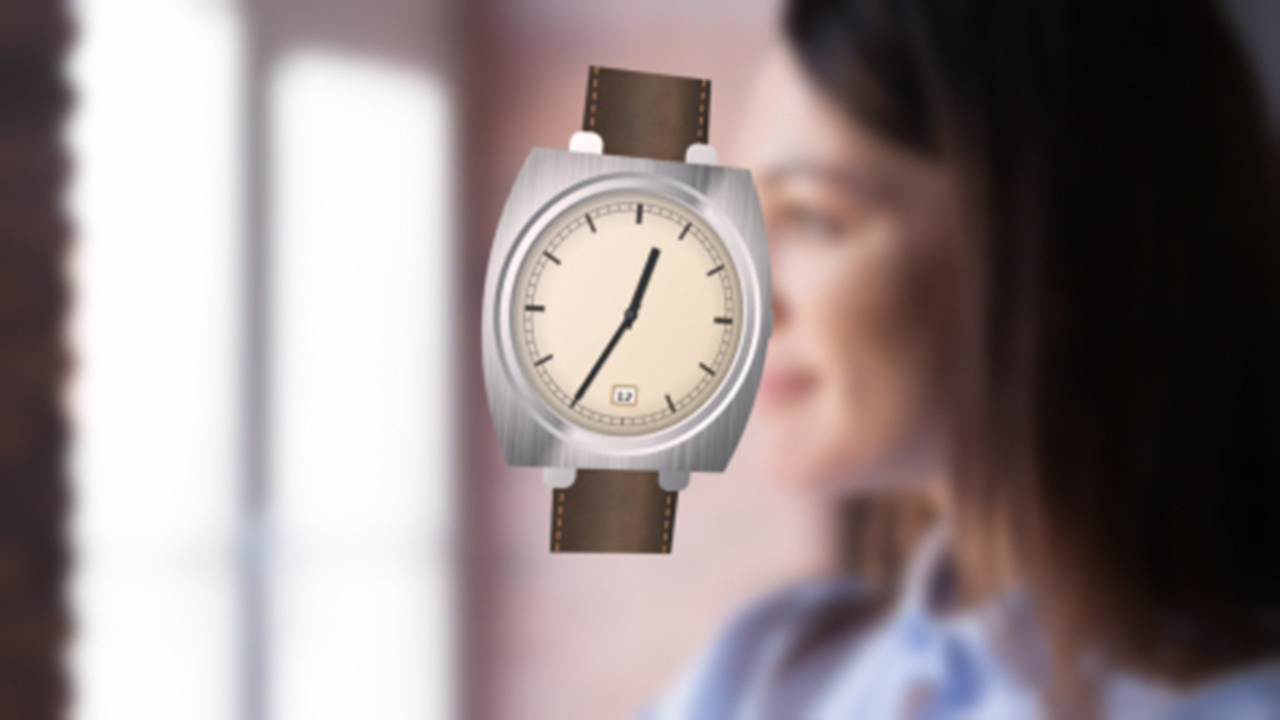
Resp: 12.35
